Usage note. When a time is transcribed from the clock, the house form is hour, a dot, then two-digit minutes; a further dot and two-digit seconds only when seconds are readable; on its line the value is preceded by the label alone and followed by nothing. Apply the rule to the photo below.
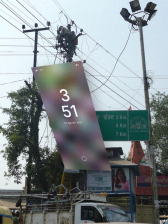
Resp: 3.51
